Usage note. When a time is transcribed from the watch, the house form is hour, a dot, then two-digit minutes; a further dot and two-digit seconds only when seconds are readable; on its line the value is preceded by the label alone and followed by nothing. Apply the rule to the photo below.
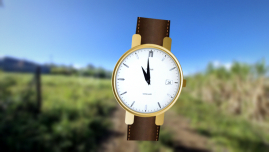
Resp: 10.59
